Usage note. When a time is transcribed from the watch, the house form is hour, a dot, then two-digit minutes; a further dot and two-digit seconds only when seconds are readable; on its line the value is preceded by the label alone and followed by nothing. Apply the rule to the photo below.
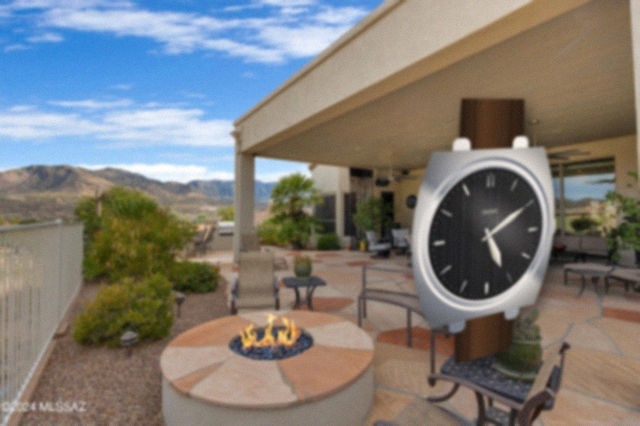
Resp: 5.10
